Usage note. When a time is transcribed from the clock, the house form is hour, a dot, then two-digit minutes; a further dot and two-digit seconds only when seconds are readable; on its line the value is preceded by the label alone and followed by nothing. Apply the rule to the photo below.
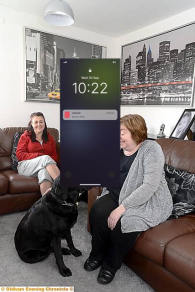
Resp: 10.22
